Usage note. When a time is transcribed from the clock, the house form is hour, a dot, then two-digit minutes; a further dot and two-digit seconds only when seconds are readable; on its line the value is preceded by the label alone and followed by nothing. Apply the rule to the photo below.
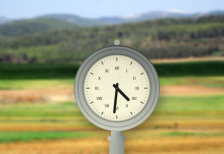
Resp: 4.31
